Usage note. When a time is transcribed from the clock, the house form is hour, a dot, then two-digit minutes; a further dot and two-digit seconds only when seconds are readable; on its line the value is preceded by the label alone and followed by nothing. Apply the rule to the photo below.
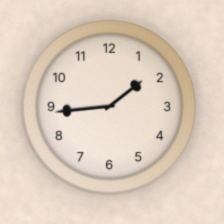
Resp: 1.44
